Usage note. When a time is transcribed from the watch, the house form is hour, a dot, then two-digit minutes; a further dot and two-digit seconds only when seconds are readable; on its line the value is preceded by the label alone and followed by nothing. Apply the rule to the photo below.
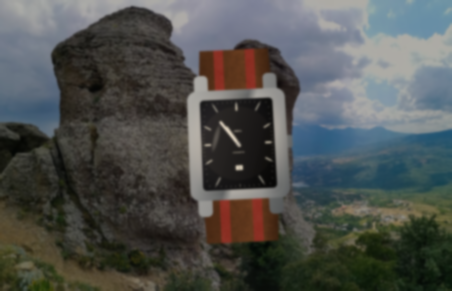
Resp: 10.54
